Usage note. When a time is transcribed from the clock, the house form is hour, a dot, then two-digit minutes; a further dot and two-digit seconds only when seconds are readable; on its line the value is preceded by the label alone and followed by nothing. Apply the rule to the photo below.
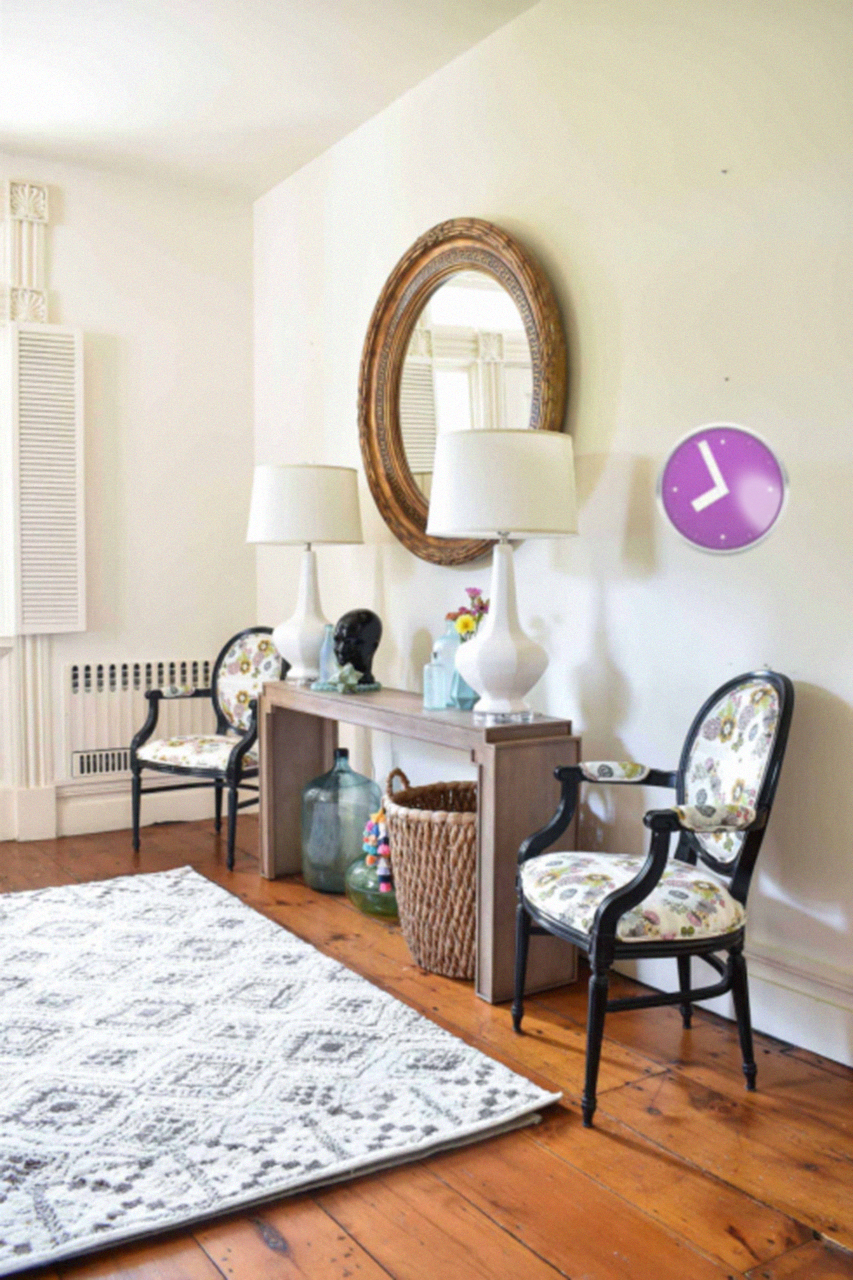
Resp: 7.56
